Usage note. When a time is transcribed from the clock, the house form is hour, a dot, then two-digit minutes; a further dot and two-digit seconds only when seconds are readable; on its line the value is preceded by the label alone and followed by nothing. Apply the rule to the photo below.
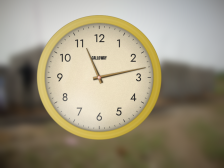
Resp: 11.13
